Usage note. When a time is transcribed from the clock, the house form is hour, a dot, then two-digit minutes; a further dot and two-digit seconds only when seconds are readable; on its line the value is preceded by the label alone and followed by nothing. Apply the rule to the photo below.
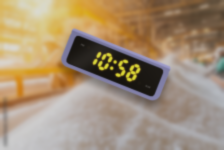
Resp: 10.58
